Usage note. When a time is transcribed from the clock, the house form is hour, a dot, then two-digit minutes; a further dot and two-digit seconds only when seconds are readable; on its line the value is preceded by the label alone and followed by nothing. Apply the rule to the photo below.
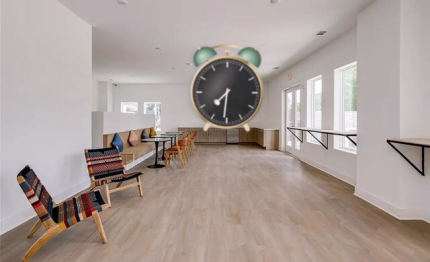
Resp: 7.31
